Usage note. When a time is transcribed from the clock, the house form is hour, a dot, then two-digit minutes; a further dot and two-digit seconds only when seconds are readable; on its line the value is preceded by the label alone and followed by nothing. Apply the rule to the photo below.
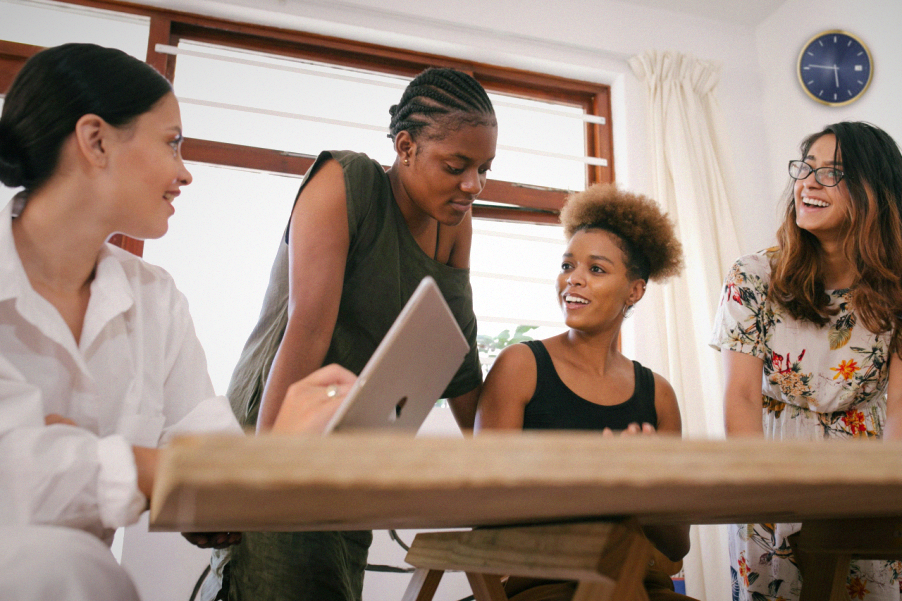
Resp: 5.46
